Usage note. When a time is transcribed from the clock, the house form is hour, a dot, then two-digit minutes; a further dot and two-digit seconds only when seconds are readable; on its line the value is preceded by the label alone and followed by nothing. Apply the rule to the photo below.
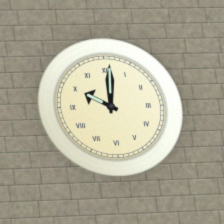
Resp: 10.01
